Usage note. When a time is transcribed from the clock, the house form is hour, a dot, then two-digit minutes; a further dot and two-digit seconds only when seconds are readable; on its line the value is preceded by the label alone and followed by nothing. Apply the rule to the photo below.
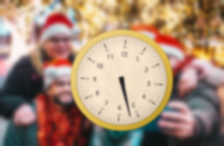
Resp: 5.27
